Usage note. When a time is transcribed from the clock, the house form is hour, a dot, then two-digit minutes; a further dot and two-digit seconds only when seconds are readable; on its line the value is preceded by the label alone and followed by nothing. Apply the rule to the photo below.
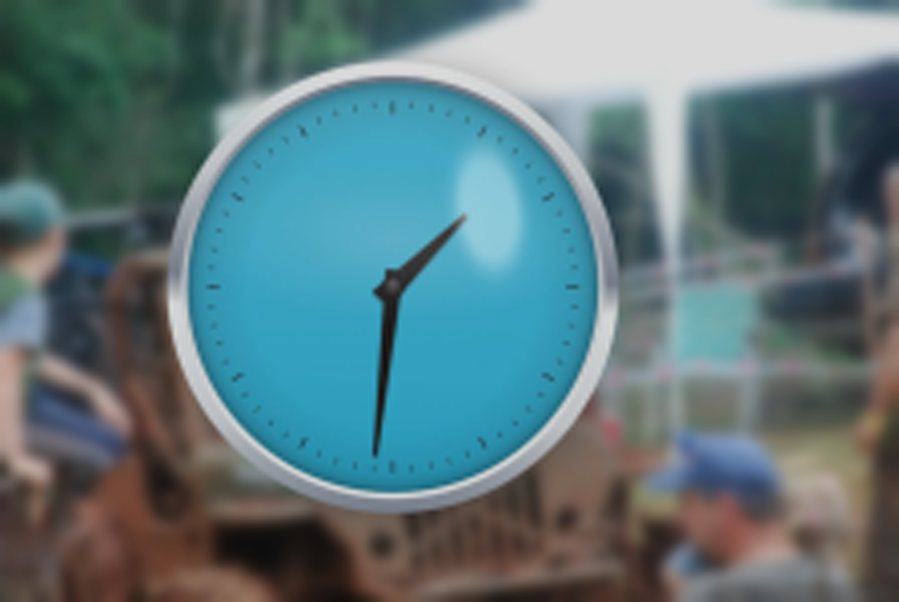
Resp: 1.31
